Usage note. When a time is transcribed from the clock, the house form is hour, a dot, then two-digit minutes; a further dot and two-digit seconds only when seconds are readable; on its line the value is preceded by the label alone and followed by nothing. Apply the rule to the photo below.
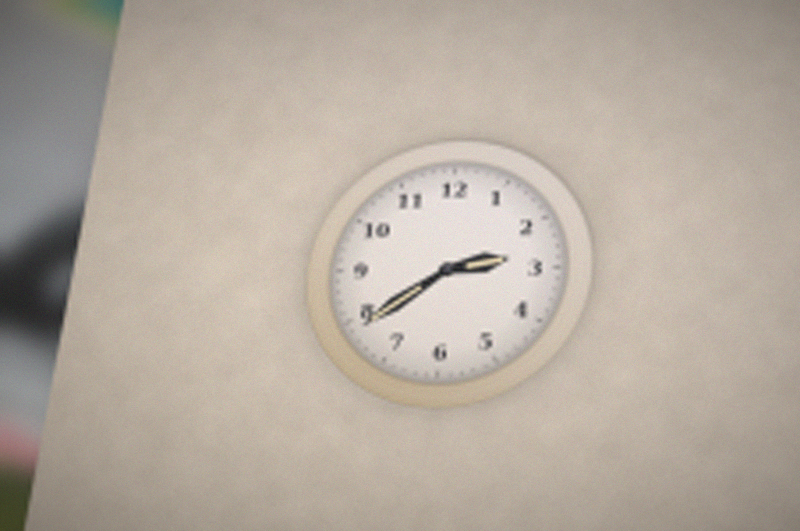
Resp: 2.39
